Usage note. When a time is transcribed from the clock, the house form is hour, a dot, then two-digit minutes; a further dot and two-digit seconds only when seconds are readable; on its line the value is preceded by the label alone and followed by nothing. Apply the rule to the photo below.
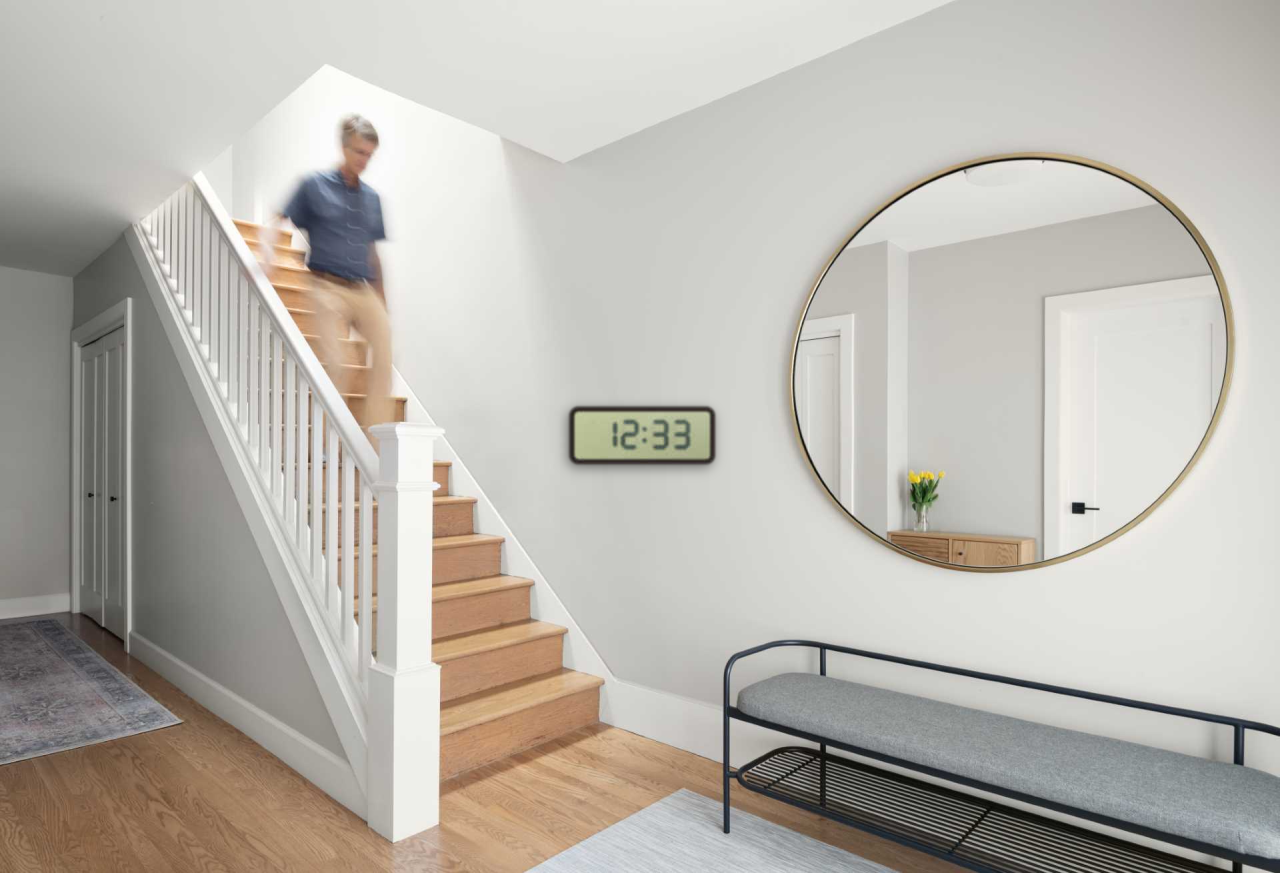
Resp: 12.33
